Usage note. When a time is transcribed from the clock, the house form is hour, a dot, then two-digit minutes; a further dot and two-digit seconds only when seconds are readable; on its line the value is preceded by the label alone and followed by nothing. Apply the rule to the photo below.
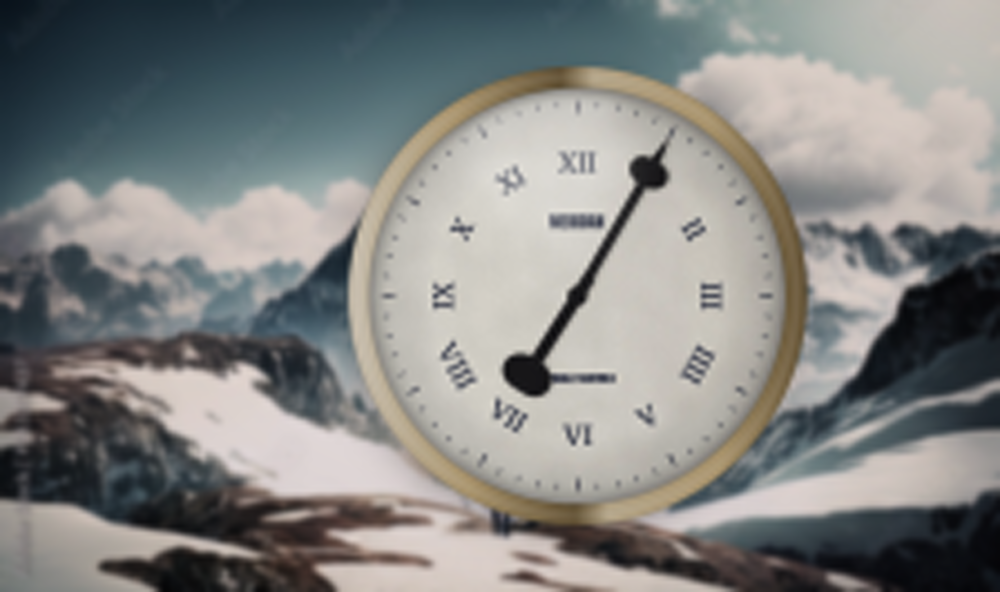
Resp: 7.05
